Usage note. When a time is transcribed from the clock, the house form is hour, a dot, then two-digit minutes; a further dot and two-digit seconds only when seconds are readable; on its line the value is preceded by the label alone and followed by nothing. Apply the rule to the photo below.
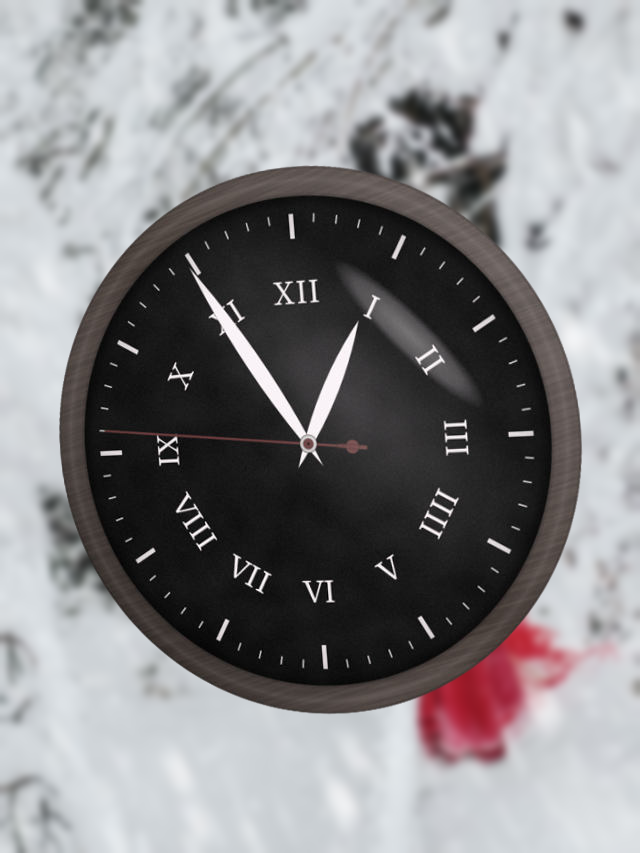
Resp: 12.54.46
